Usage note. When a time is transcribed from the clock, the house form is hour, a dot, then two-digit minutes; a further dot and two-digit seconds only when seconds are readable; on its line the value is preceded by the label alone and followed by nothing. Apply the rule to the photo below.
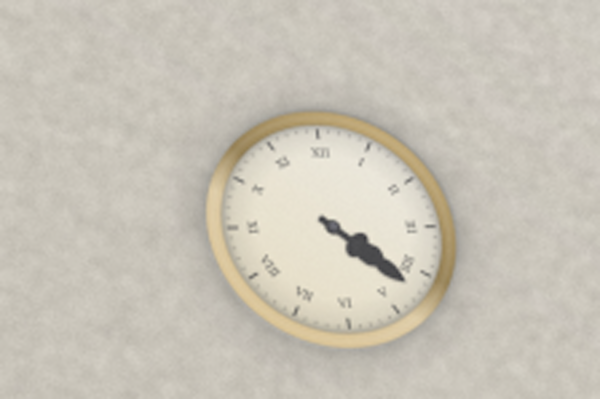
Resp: 4.22
